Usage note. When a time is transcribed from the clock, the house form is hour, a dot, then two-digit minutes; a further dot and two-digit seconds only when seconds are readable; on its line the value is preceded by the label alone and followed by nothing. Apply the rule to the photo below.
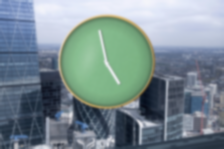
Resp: 4.58
